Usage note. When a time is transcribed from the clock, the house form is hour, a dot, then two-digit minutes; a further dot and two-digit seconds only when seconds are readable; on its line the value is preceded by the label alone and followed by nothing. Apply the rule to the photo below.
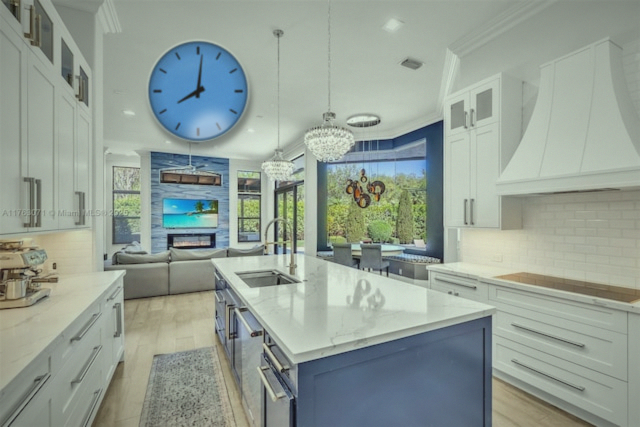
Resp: 8.01
